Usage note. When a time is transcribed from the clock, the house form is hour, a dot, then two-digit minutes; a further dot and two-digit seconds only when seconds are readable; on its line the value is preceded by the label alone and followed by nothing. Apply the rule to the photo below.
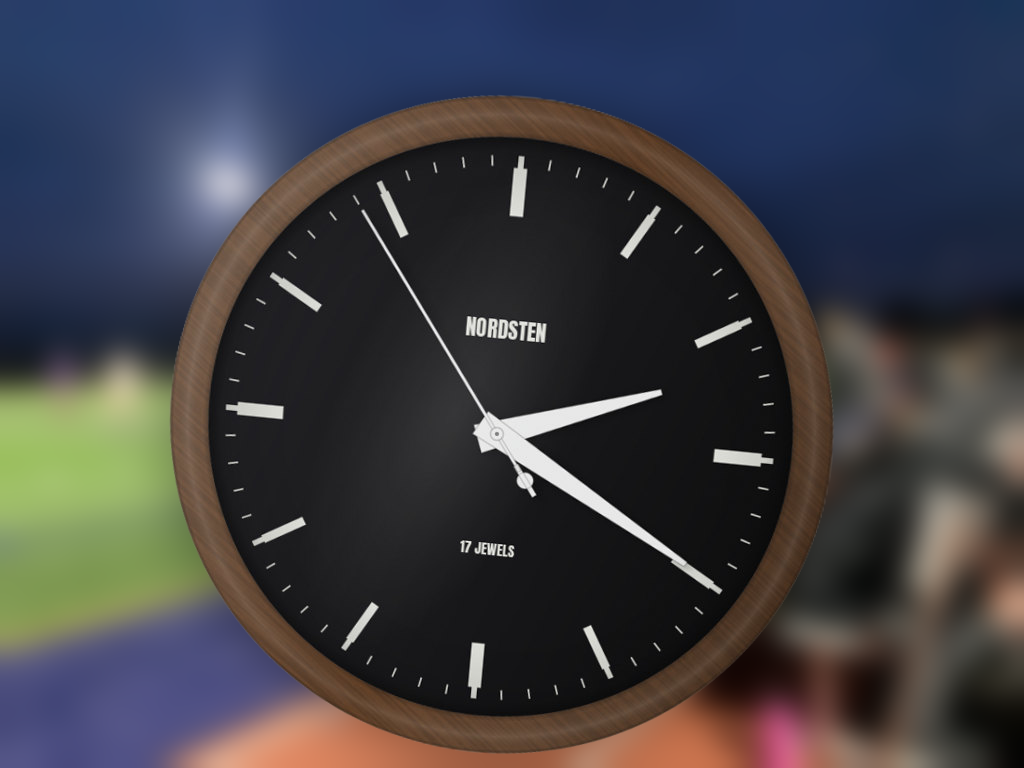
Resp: 2.19.54
